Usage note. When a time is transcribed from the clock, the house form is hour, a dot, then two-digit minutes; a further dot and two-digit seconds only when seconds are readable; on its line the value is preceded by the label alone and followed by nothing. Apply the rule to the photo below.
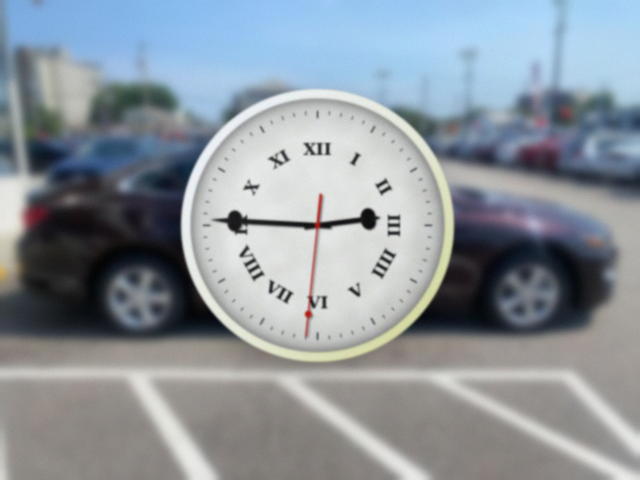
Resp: 2.45.31
